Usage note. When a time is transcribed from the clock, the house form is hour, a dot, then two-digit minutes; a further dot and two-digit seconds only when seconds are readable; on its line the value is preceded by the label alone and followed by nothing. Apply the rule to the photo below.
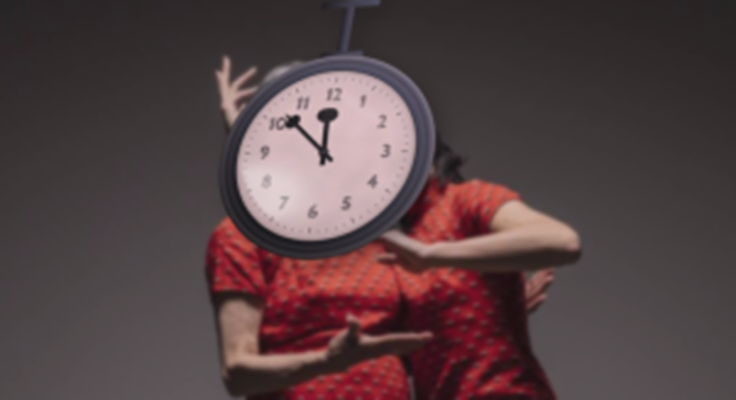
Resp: 11.52
